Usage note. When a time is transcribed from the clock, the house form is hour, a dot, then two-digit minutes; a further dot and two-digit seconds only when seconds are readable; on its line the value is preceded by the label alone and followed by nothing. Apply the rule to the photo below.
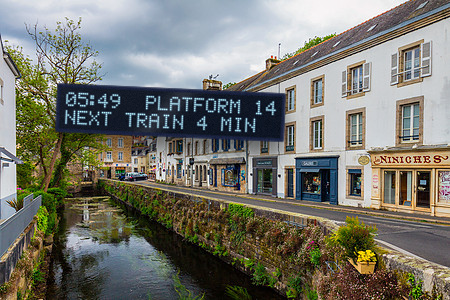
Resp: 5.49
